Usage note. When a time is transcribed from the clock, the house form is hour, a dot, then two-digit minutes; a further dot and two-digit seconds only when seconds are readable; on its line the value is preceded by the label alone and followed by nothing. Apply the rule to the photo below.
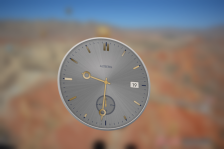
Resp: 9.31
